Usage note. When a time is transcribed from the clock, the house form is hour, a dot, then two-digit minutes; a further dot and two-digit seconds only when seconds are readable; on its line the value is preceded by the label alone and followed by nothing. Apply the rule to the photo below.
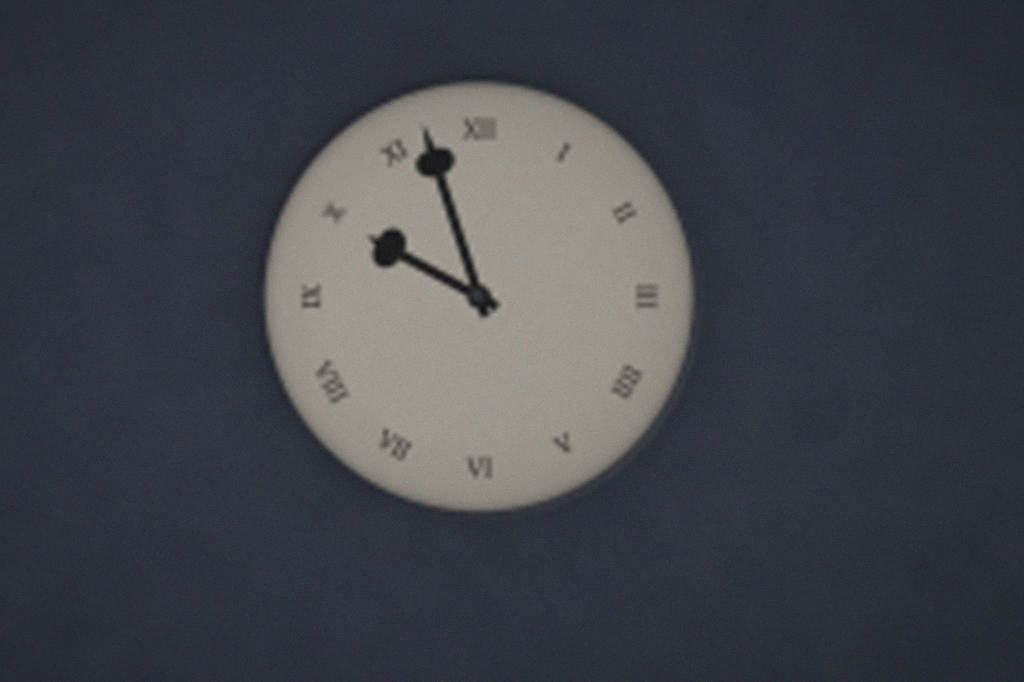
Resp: 9.57
